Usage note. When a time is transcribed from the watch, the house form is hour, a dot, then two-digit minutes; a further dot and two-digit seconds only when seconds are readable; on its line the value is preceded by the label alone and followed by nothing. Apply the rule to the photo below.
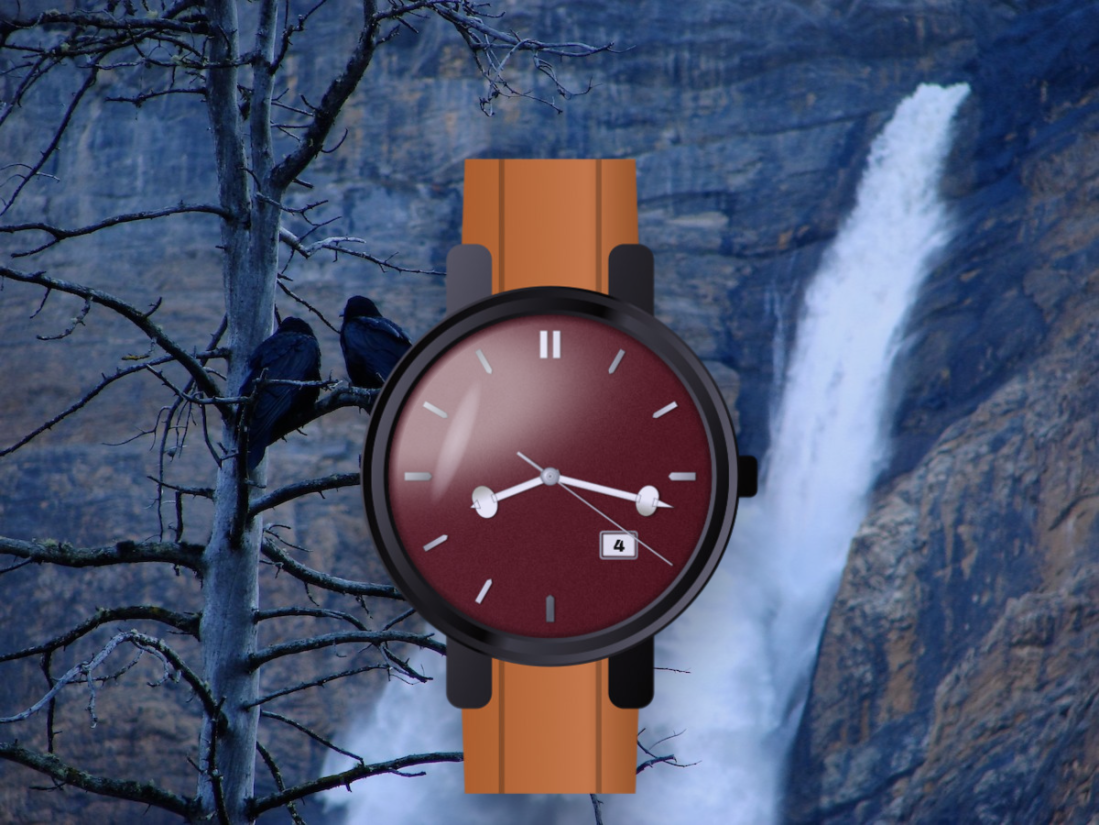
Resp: 8.17.21
